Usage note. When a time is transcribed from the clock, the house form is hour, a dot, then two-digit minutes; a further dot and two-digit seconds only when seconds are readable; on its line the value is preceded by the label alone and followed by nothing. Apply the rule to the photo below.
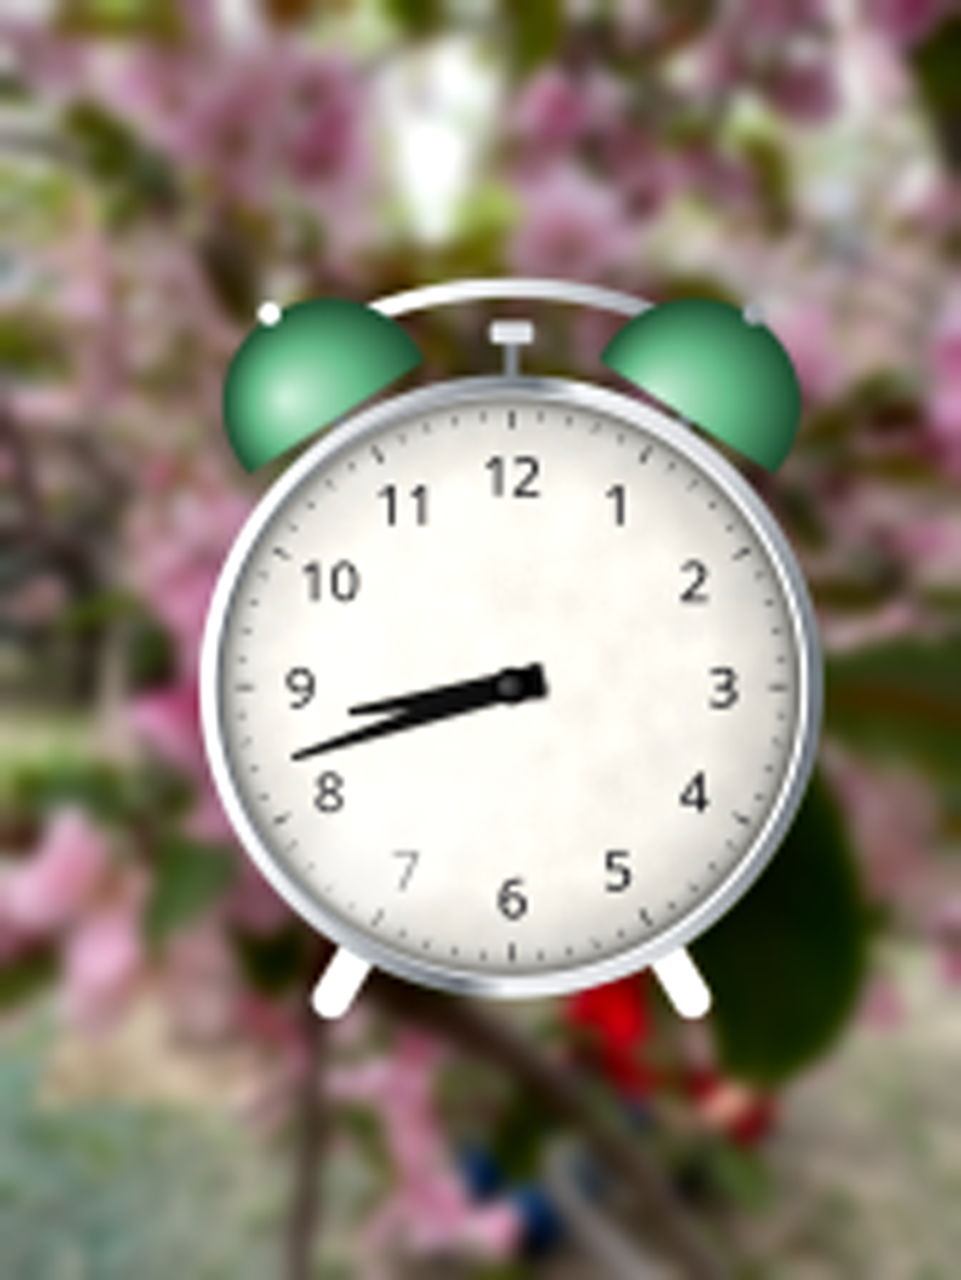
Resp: 8.42
